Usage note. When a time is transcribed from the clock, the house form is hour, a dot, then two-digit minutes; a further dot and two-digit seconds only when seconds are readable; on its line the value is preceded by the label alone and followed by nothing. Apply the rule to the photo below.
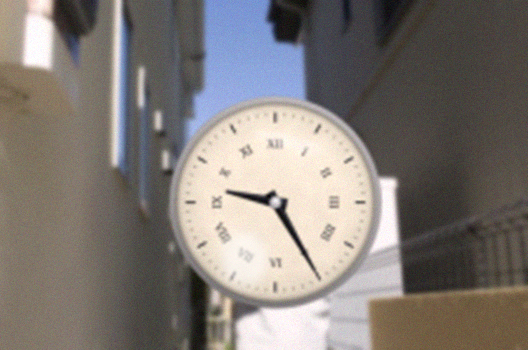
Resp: 9.25
